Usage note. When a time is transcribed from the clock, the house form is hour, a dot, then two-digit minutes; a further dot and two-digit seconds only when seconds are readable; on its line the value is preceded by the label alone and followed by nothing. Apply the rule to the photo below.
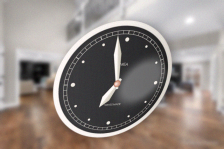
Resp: 6.58
